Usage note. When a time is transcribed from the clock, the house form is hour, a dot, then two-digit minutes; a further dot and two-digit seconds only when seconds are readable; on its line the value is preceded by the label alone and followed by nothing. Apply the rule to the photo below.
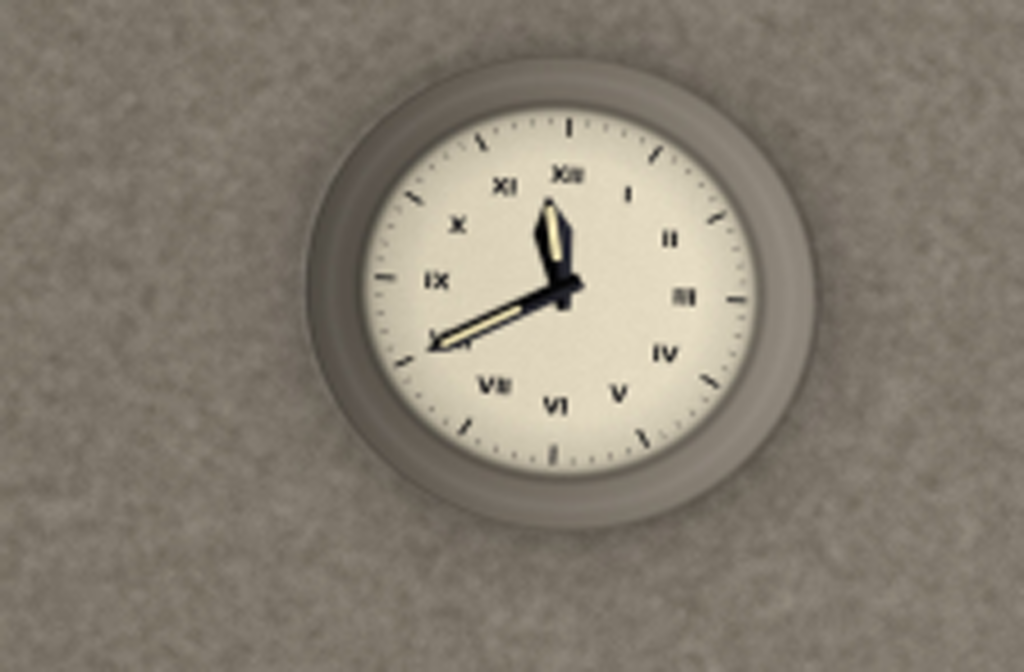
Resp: 11.40
